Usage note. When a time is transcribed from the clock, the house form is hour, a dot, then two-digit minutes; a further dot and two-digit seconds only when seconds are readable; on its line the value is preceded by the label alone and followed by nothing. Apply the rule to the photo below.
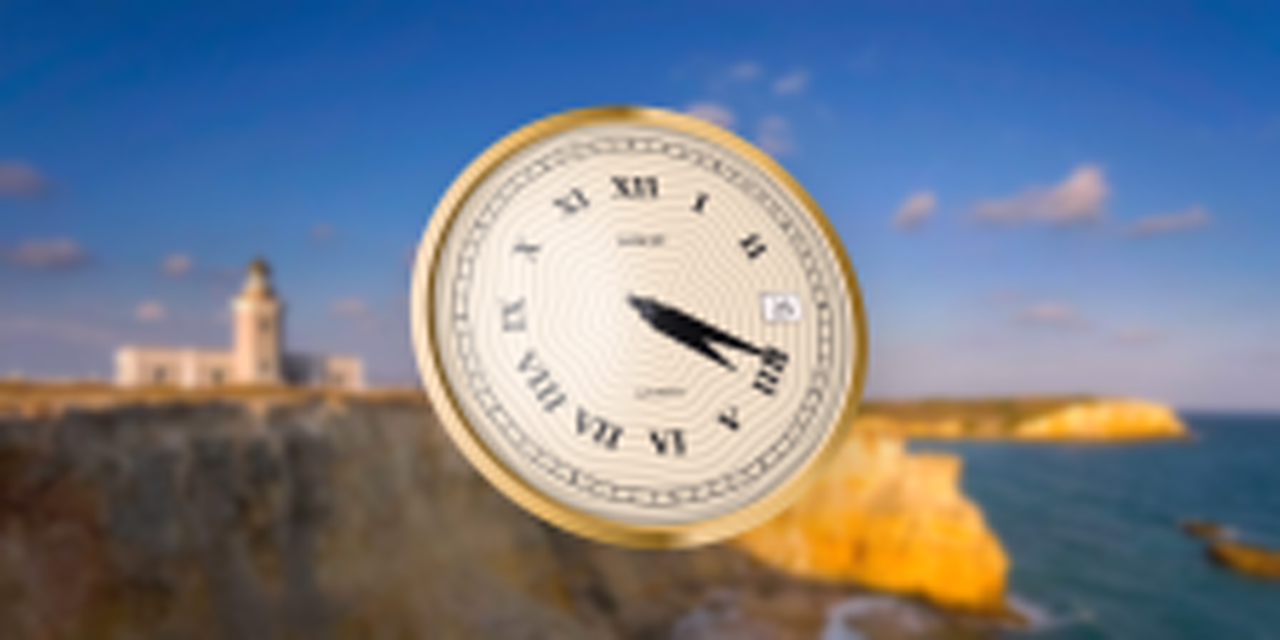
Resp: 4.19
